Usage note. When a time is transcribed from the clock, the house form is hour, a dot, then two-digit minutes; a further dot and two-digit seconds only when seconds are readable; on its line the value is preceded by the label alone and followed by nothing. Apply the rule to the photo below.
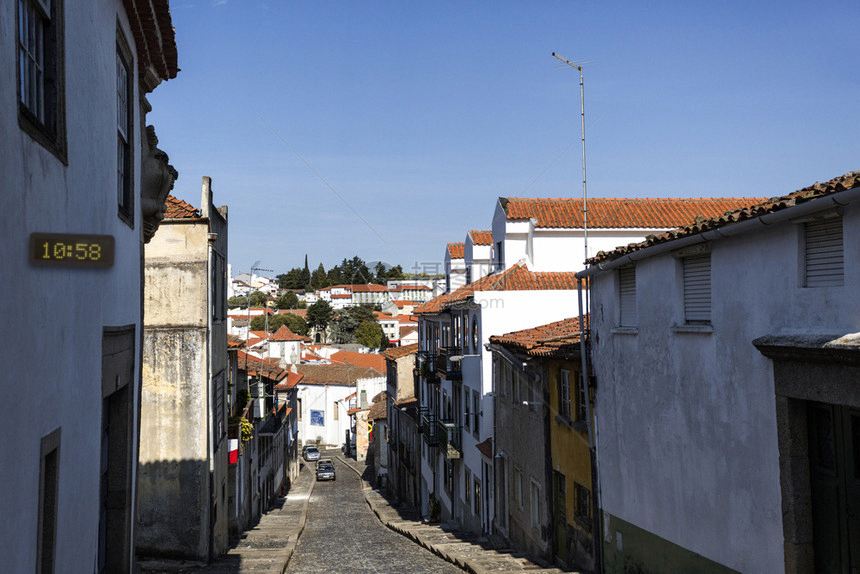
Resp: 10.58
